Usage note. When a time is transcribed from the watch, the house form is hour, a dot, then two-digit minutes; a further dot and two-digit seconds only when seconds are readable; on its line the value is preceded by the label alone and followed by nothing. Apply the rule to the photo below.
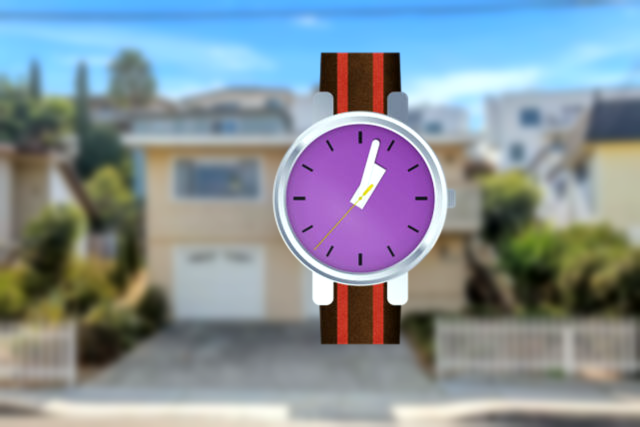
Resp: 1.02.37
